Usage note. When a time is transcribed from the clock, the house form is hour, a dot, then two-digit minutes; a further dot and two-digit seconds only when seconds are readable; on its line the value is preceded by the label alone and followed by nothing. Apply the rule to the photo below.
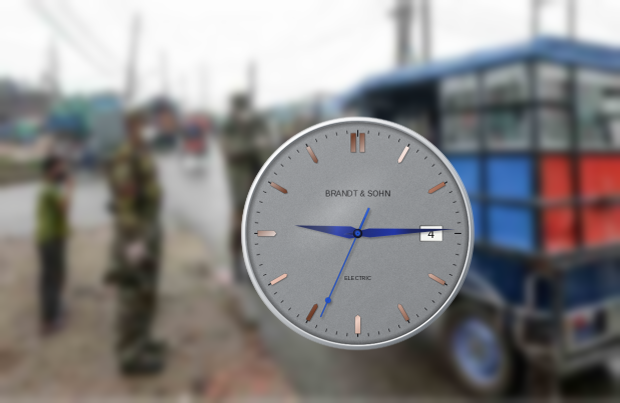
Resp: 9.14.34
